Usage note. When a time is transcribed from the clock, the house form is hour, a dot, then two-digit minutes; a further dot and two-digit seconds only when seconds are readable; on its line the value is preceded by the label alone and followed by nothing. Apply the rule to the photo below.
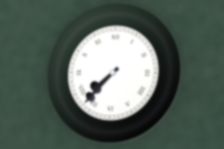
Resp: 7.37
